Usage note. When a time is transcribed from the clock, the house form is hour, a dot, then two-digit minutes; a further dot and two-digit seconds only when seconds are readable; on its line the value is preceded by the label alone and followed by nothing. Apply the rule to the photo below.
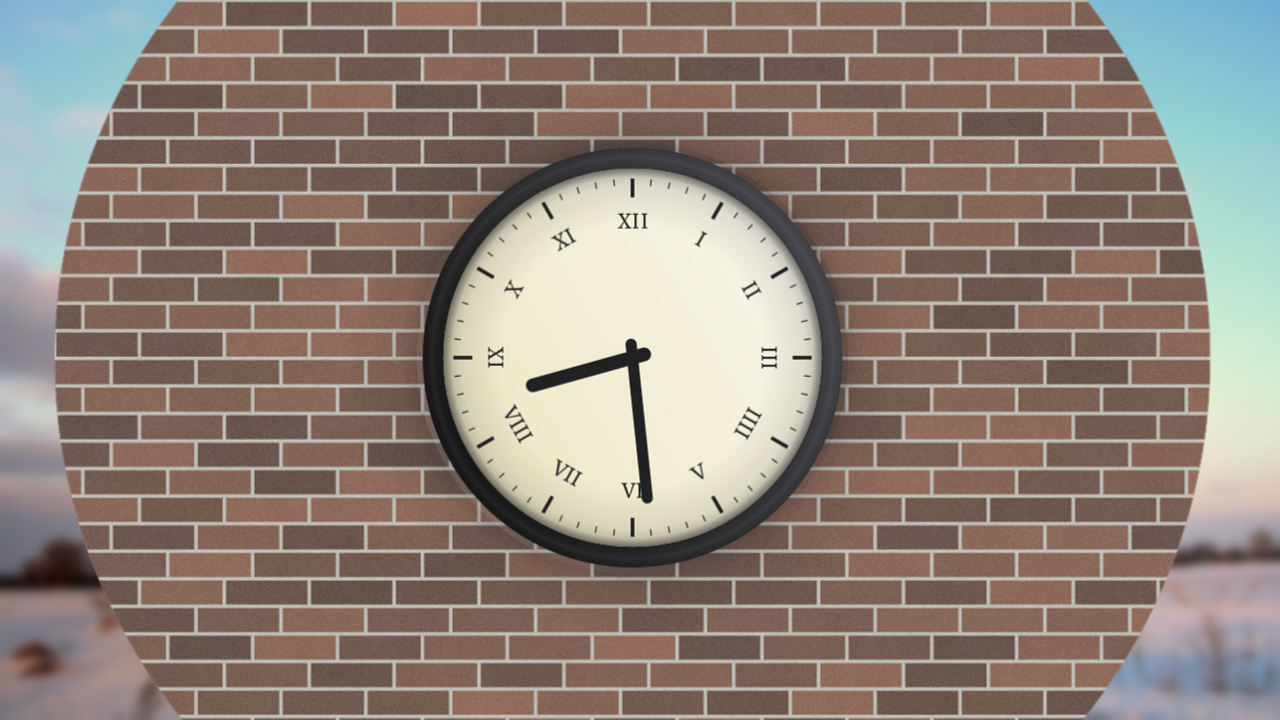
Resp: 8.29
